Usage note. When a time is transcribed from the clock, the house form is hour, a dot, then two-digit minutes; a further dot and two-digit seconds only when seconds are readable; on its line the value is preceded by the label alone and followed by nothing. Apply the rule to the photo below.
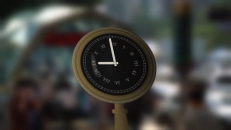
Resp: 8.59
